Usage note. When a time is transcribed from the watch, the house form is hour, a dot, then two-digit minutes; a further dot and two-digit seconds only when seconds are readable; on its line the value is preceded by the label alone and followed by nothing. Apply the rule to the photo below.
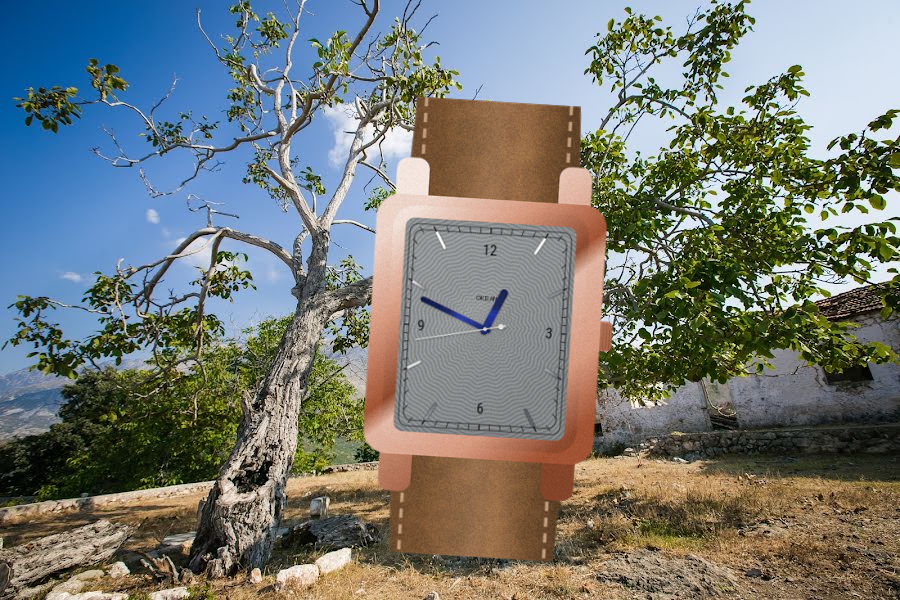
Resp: 12.48.43
